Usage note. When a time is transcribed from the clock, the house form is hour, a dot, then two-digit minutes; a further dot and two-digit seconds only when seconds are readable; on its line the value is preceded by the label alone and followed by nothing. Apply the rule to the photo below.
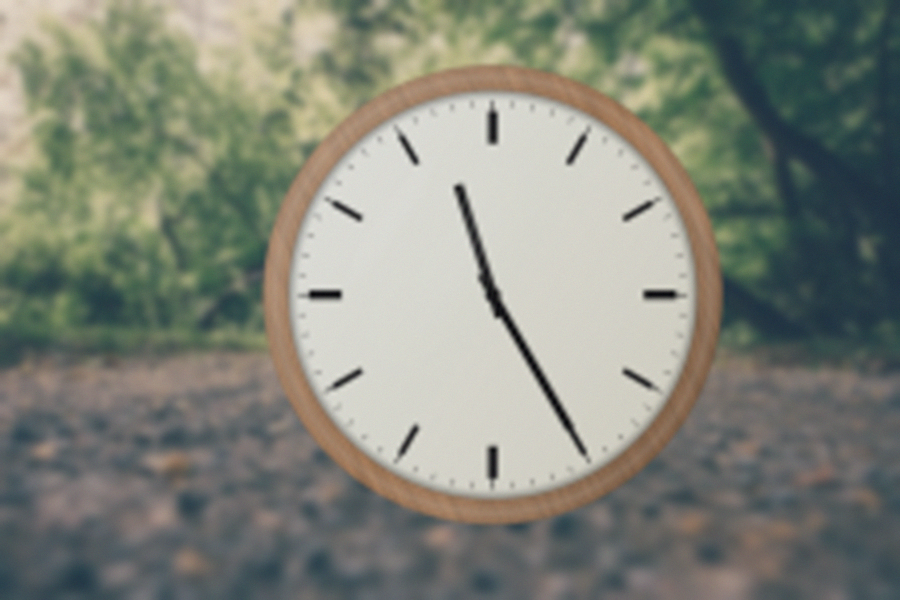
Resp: 11.25
